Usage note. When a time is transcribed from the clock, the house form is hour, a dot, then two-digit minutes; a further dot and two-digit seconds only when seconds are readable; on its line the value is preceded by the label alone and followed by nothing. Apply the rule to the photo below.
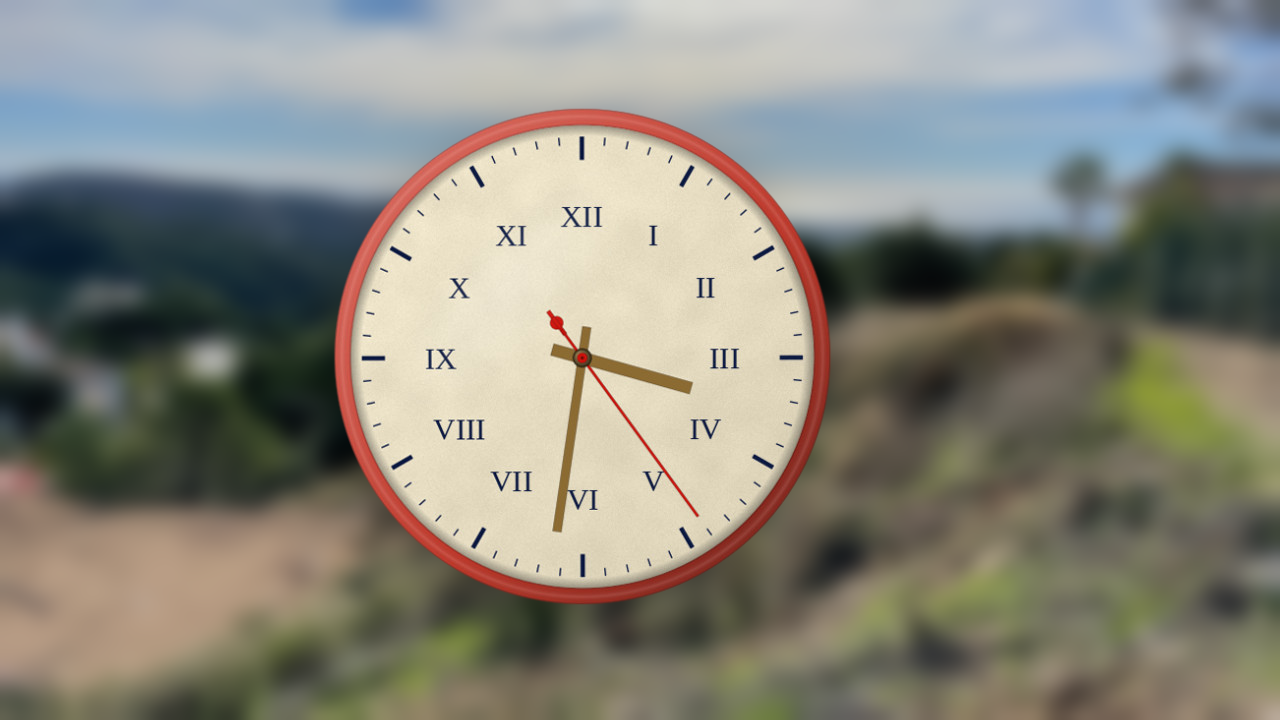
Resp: 3.31.24
